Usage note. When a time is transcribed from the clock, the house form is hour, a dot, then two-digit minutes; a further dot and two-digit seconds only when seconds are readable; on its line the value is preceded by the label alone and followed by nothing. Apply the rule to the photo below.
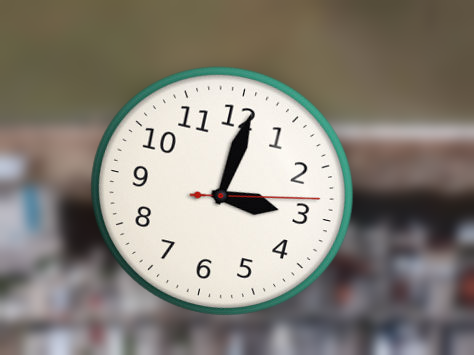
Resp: 3.01.13
